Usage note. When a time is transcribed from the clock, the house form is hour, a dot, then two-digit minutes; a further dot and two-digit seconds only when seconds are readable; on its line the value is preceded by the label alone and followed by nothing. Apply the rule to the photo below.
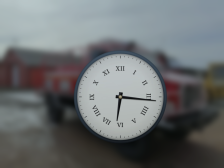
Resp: 6.16
